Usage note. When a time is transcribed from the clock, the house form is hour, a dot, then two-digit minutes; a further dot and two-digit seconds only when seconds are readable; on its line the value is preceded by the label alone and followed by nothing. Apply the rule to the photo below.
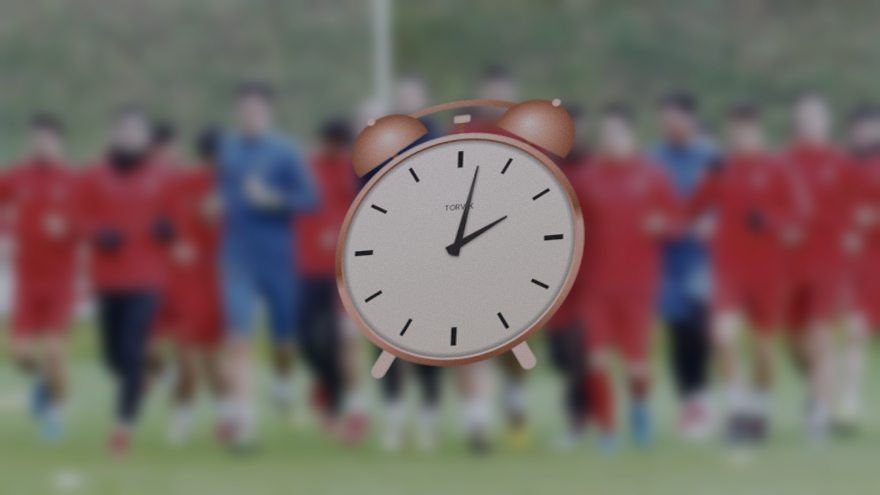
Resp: 2.02
